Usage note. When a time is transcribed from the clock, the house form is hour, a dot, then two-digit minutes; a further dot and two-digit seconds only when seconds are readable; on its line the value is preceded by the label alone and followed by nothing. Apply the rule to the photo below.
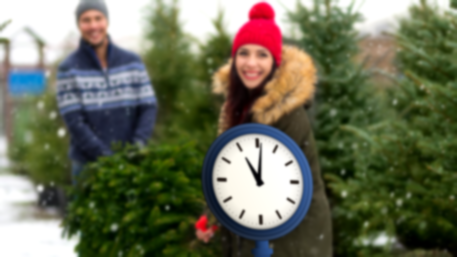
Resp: 11.01
